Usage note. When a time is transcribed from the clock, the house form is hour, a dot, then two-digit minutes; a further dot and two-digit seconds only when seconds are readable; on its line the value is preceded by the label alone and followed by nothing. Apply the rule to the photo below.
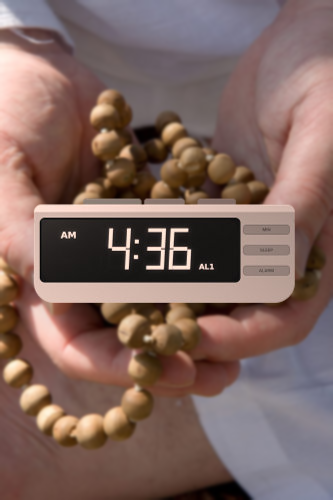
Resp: 4.36
